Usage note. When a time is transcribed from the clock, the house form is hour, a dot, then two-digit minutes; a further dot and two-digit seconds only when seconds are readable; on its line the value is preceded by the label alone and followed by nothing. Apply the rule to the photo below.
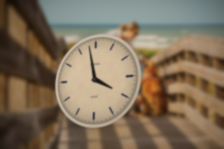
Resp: 3.58
